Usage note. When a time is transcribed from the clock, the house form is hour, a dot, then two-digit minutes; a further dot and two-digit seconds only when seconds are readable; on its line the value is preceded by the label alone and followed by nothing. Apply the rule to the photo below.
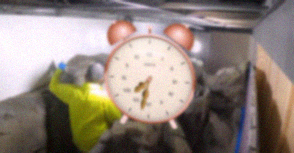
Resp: 7.32
